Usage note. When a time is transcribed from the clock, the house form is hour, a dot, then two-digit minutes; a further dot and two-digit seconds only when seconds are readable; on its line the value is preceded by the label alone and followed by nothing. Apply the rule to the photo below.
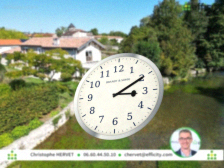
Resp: 3.10
